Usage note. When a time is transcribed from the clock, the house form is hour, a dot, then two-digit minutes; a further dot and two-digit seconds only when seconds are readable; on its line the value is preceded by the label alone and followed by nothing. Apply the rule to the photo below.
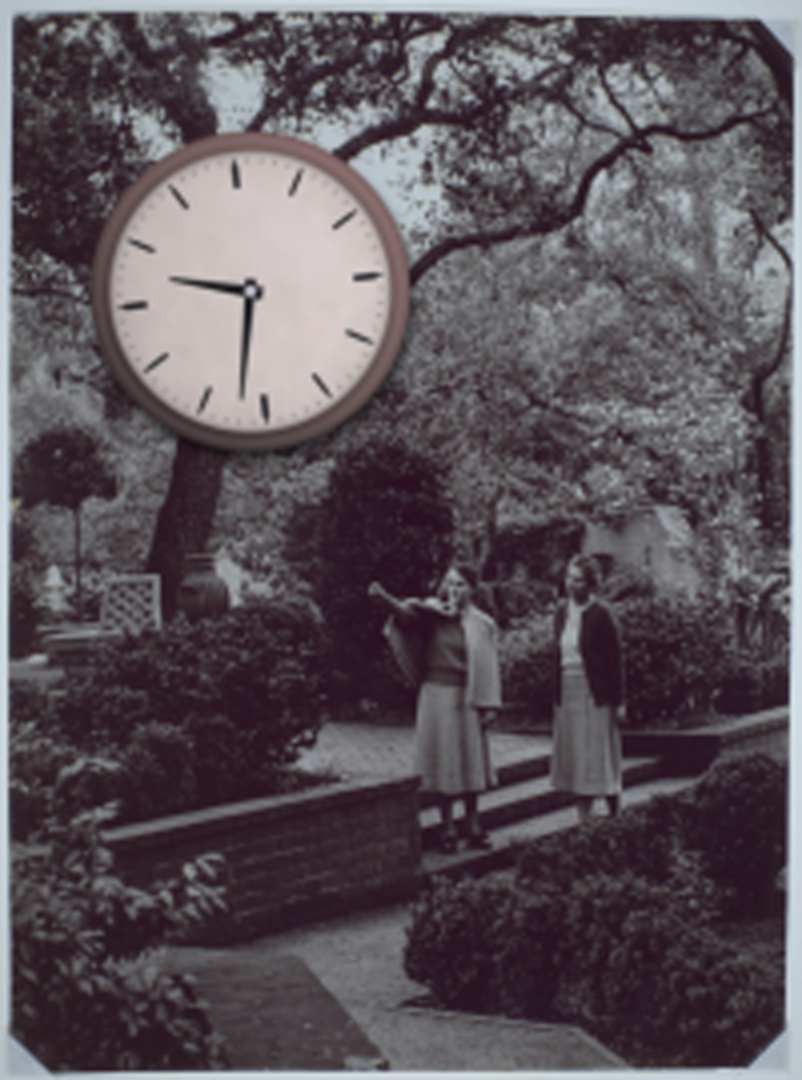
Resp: 9.32
